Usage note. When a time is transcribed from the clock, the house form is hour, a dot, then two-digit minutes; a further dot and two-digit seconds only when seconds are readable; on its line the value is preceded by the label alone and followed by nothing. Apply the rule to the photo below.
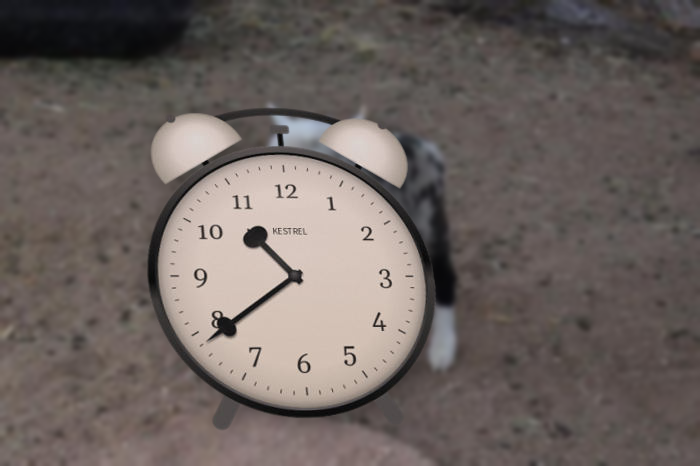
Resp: 10.39
